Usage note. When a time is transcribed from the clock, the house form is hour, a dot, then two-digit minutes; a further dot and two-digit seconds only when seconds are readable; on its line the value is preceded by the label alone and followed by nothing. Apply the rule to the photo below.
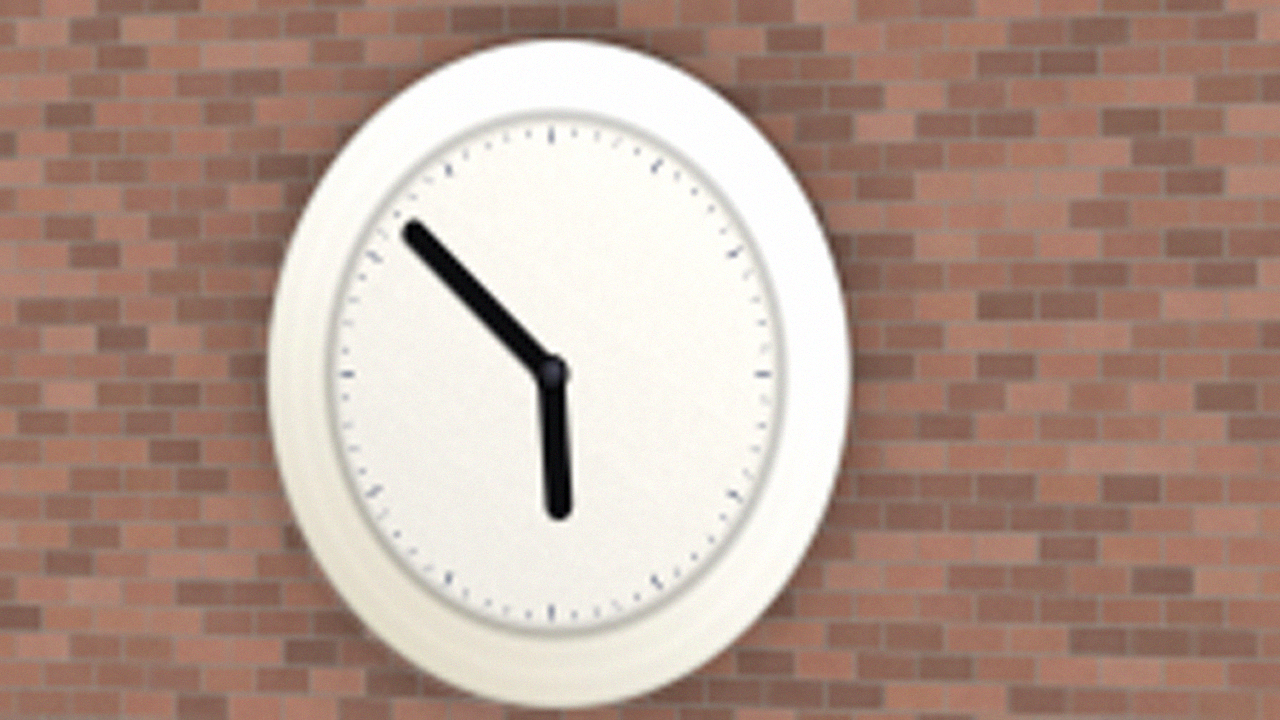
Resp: 5.52
